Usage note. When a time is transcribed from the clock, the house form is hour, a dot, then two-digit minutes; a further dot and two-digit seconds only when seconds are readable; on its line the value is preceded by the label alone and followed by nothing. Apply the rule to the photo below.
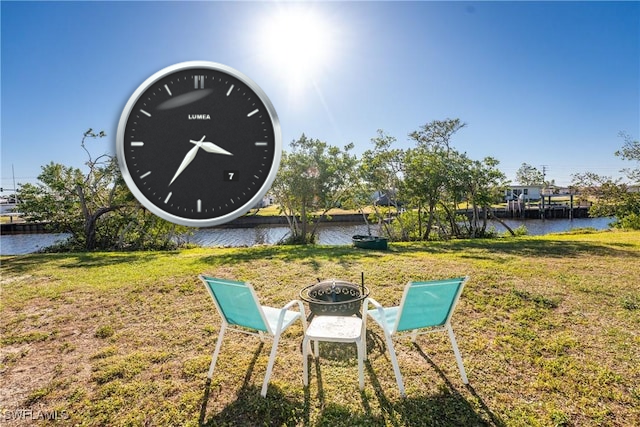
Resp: 3.36
